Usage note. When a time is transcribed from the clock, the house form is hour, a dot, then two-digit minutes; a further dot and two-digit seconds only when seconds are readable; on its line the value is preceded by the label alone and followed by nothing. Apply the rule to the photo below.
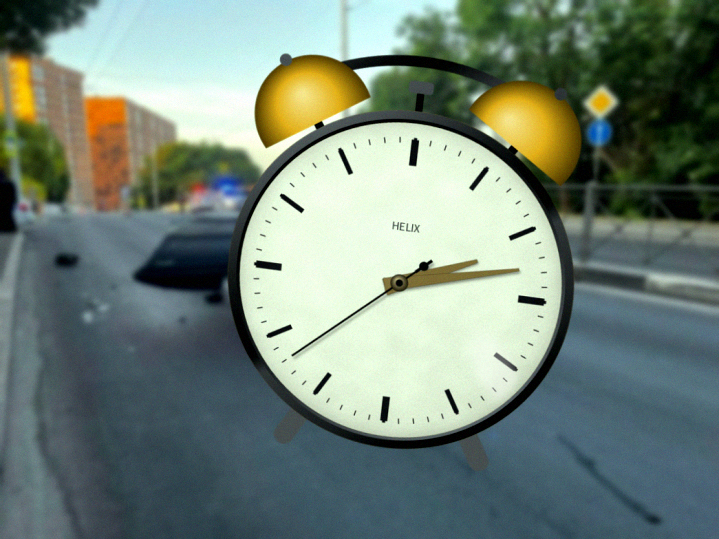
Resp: 2.12.38
